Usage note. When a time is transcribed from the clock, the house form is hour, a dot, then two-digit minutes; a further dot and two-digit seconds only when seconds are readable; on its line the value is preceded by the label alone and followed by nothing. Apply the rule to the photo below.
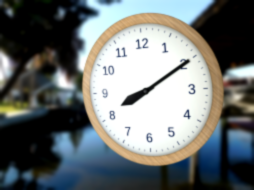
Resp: 8.10
